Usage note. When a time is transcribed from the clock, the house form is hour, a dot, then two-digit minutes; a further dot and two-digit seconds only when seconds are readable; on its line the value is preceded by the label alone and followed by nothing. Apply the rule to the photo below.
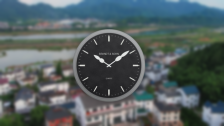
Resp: 10.09
